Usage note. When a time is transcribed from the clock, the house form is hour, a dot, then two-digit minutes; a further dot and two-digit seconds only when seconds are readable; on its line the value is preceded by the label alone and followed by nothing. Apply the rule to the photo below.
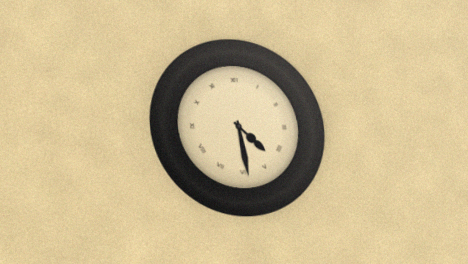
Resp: 4.29
